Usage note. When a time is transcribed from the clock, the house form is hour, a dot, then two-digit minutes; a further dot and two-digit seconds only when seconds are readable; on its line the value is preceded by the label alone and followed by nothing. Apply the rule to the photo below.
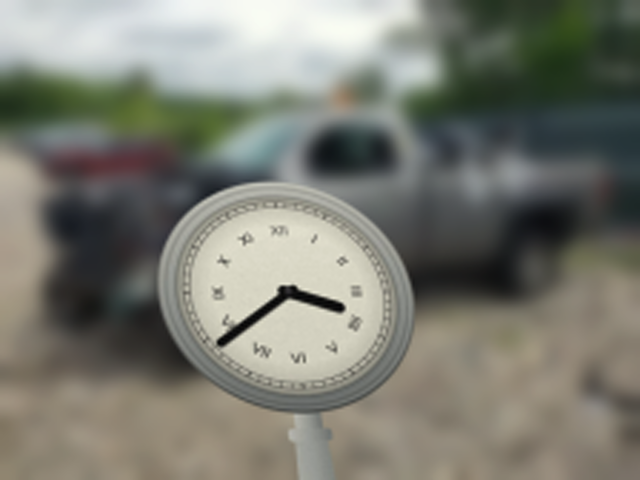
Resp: 3.39
